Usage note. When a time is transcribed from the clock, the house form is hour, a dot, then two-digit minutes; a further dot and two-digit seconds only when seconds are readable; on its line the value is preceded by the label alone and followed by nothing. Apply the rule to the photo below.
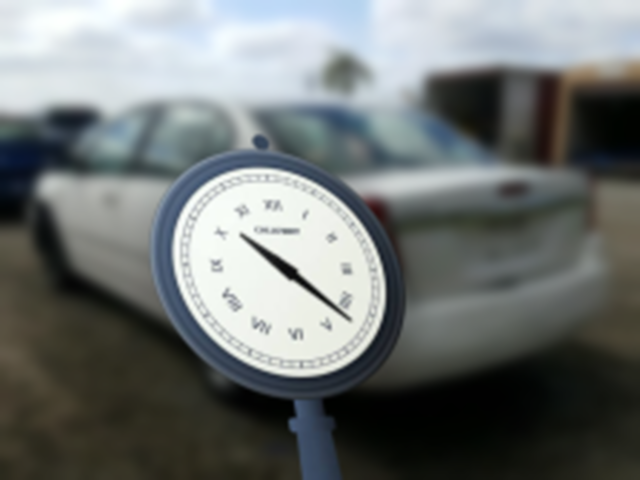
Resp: 10.22
